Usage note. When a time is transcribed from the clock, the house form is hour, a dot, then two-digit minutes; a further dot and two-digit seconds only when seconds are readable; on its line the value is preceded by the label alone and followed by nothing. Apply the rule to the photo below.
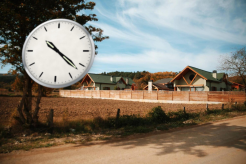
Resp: 10.22
